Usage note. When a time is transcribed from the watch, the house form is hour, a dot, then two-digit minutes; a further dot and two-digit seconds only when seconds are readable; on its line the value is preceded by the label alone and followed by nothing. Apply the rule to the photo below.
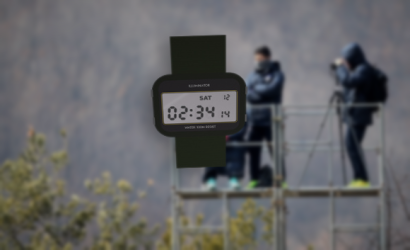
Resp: 2.34.14
